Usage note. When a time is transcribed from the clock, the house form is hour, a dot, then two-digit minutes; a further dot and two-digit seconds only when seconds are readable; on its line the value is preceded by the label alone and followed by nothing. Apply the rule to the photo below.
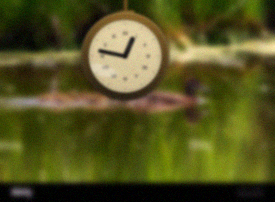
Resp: 12.47
